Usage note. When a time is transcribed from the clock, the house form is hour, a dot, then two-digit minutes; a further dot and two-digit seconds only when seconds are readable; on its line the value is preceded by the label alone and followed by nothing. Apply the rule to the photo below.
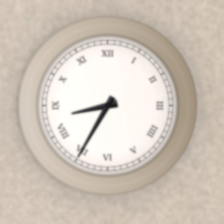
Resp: 8.35
